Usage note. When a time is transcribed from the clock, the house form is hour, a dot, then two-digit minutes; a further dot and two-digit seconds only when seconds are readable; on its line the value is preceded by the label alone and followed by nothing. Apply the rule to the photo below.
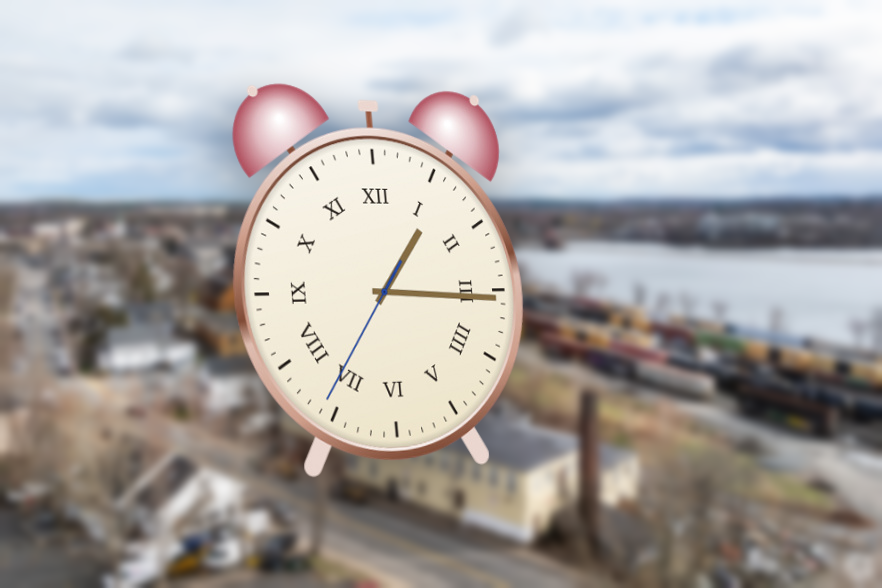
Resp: 1.15.36
